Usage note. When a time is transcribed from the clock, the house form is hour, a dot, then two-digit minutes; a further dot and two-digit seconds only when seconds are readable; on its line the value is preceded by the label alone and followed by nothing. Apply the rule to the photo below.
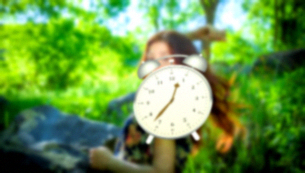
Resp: 12.37
